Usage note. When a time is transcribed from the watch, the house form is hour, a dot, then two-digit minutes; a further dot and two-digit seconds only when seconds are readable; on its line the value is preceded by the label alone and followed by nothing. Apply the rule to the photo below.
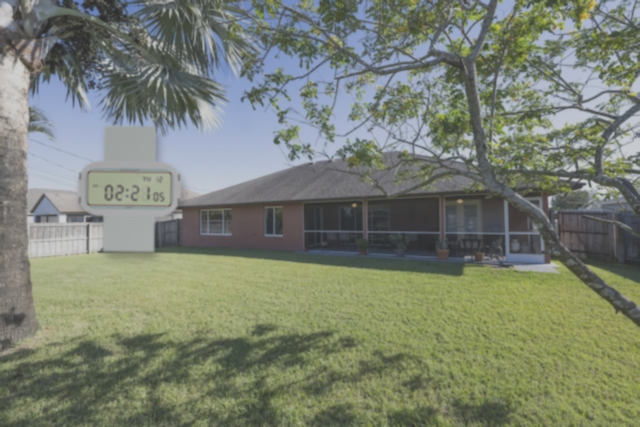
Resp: 2.21
